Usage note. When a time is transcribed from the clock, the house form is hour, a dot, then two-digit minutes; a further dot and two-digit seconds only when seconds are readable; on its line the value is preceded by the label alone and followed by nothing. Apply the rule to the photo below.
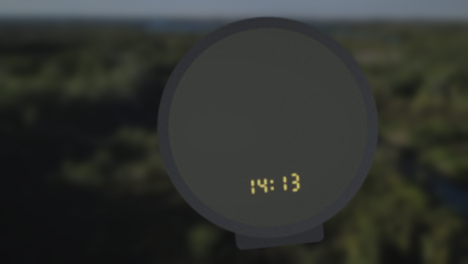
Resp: 14.13
